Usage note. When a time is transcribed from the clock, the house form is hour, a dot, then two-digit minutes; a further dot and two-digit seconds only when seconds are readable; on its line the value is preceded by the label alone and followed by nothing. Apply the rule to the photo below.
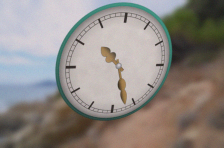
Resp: 10.27
